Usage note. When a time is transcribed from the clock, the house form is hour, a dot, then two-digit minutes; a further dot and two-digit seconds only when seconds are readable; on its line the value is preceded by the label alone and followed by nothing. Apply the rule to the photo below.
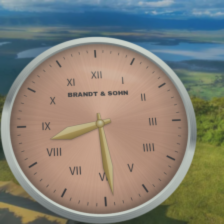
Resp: 8.29
